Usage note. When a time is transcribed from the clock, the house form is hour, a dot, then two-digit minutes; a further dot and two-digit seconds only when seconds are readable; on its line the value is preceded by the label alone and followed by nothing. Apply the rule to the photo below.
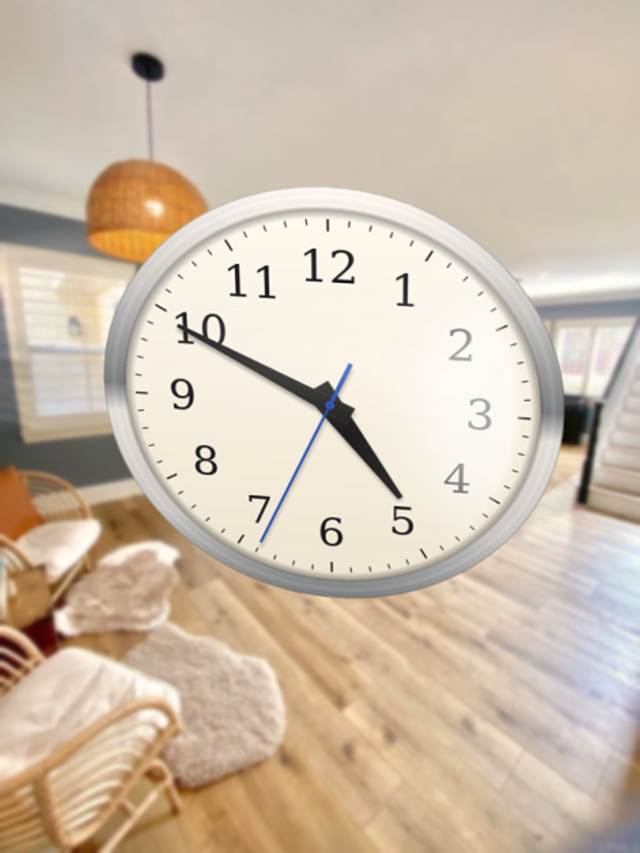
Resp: 4.49.34
